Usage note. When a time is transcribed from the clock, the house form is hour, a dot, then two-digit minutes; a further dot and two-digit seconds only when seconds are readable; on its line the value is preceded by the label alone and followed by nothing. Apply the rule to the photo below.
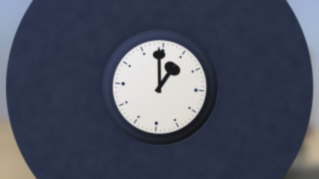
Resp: 12.59
